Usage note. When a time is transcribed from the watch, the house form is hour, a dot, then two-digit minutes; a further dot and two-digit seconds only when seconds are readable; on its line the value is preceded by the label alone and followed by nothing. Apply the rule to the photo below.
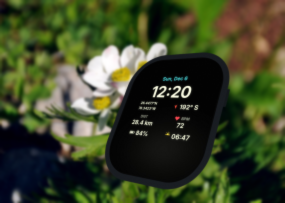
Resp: 12.20
